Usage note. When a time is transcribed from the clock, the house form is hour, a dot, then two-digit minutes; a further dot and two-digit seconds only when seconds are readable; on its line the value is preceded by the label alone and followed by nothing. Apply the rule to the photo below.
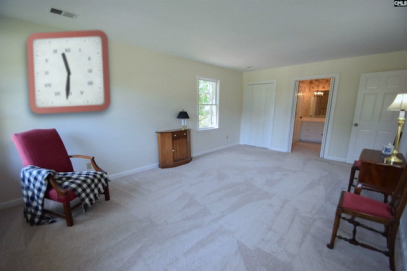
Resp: 11.31
